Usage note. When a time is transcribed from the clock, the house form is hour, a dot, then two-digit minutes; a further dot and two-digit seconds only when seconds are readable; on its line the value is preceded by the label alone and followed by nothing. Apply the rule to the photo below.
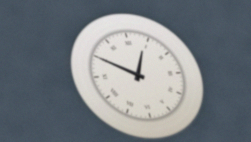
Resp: 12.50
